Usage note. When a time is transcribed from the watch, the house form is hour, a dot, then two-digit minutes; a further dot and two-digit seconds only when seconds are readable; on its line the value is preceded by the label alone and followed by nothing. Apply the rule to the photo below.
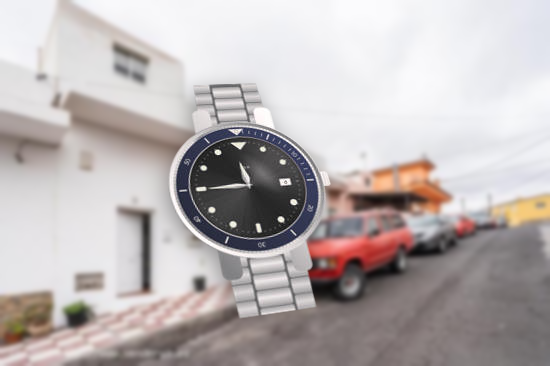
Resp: 11.45
